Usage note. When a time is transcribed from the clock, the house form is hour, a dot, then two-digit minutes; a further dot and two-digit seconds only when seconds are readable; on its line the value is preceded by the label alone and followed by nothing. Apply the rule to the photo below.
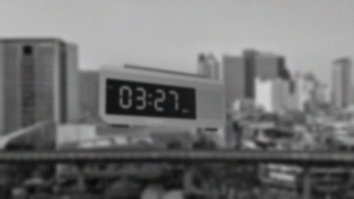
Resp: 3.27
